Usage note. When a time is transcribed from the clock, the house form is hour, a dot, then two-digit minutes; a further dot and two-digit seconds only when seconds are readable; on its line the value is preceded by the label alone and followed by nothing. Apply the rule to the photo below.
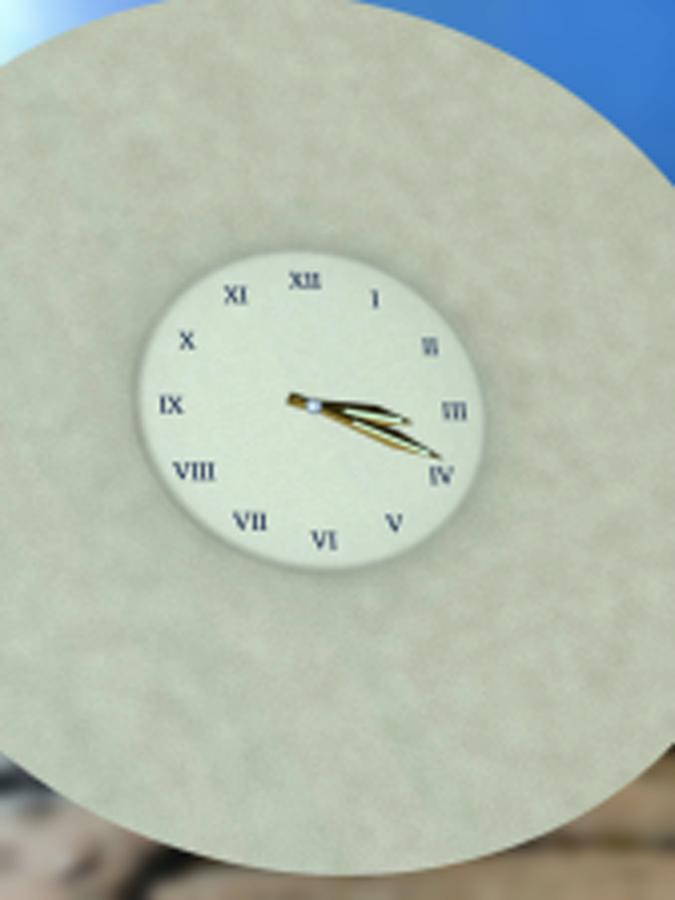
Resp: 3.19
